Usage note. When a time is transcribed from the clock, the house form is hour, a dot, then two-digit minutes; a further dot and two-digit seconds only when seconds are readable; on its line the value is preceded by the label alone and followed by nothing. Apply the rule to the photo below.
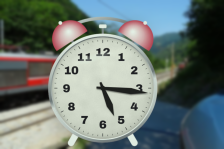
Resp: 5.16
